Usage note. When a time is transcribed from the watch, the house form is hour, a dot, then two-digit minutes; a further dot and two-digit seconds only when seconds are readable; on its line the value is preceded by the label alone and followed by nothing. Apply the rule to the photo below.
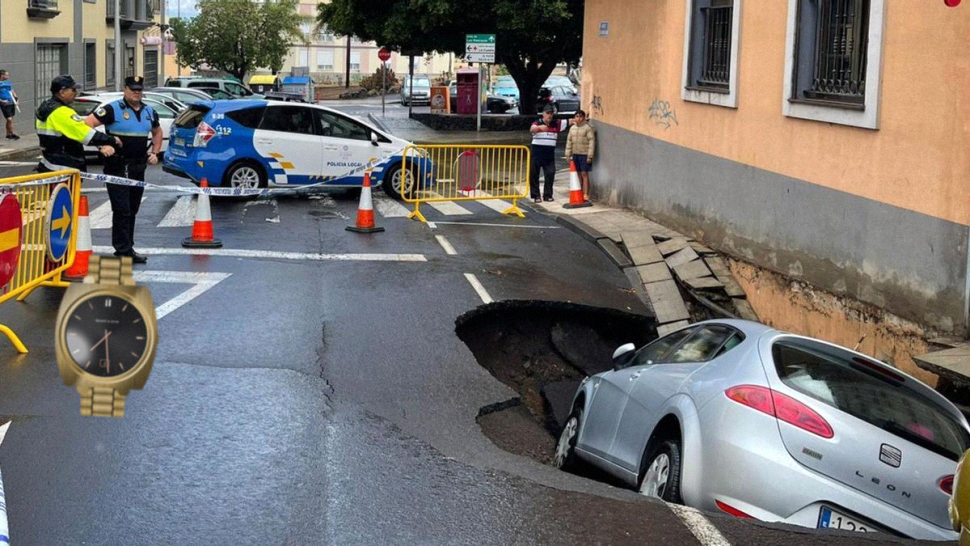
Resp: 7.29
